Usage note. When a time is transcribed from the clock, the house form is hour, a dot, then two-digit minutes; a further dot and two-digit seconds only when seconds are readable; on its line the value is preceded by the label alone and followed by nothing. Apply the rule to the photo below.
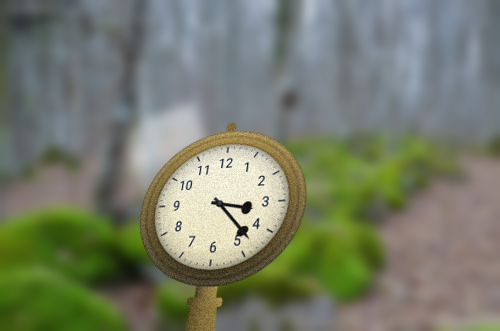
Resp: 3.23
